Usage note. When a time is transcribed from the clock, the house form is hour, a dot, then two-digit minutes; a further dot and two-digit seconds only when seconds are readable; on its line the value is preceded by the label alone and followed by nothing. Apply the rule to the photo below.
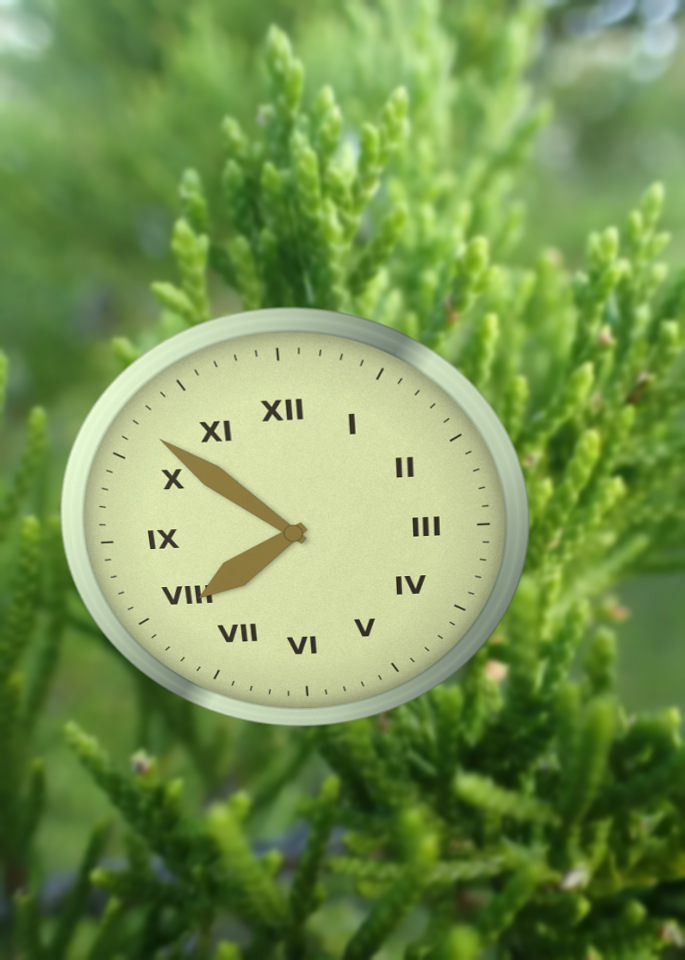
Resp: 7.52
